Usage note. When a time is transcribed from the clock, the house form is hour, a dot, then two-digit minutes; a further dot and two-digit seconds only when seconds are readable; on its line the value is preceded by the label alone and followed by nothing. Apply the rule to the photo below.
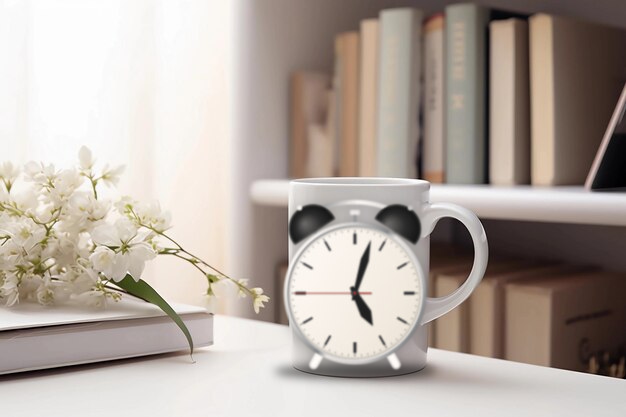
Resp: 5.02.45
